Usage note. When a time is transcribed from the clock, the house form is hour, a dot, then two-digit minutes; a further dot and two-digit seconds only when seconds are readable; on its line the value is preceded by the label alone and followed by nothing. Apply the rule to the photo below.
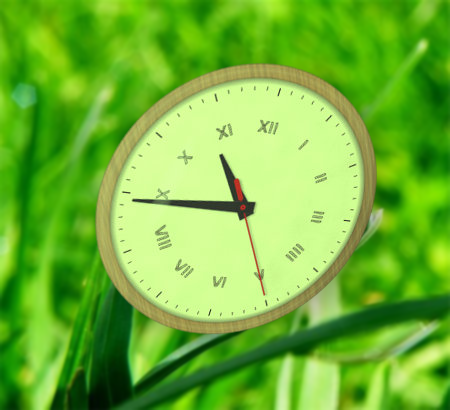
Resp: 10.44.25
